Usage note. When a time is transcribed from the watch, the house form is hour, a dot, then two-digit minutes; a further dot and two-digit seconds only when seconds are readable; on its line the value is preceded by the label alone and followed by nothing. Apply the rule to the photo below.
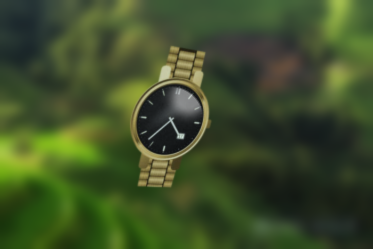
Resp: 4.37
